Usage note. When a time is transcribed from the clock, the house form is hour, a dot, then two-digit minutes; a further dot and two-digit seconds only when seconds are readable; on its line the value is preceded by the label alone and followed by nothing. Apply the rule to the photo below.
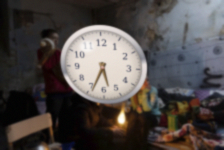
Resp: 5.34
